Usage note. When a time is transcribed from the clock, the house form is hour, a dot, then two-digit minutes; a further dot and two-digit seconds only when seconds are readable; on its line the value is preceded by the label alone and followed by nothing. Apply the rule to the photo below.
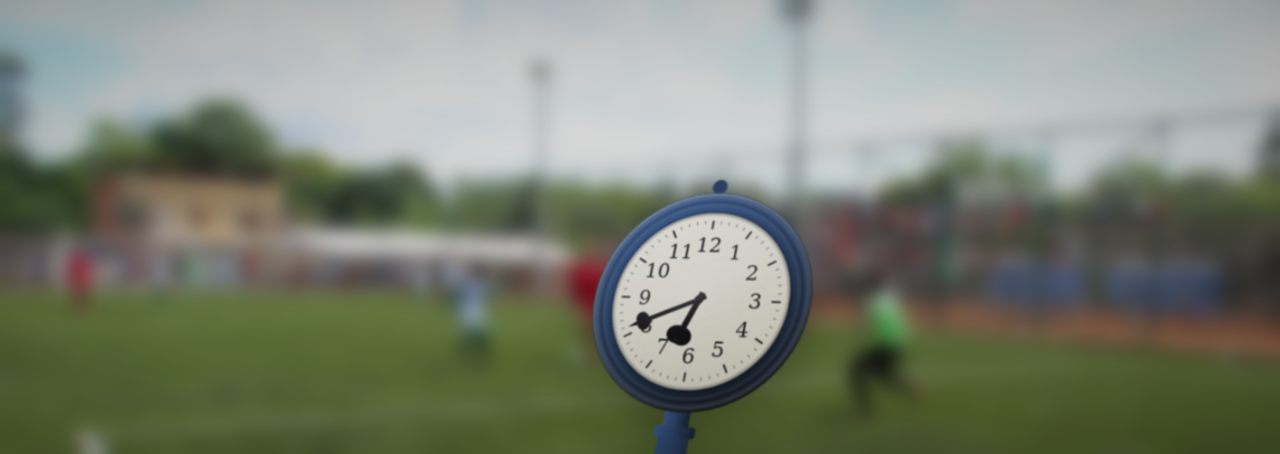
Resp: 6.41
